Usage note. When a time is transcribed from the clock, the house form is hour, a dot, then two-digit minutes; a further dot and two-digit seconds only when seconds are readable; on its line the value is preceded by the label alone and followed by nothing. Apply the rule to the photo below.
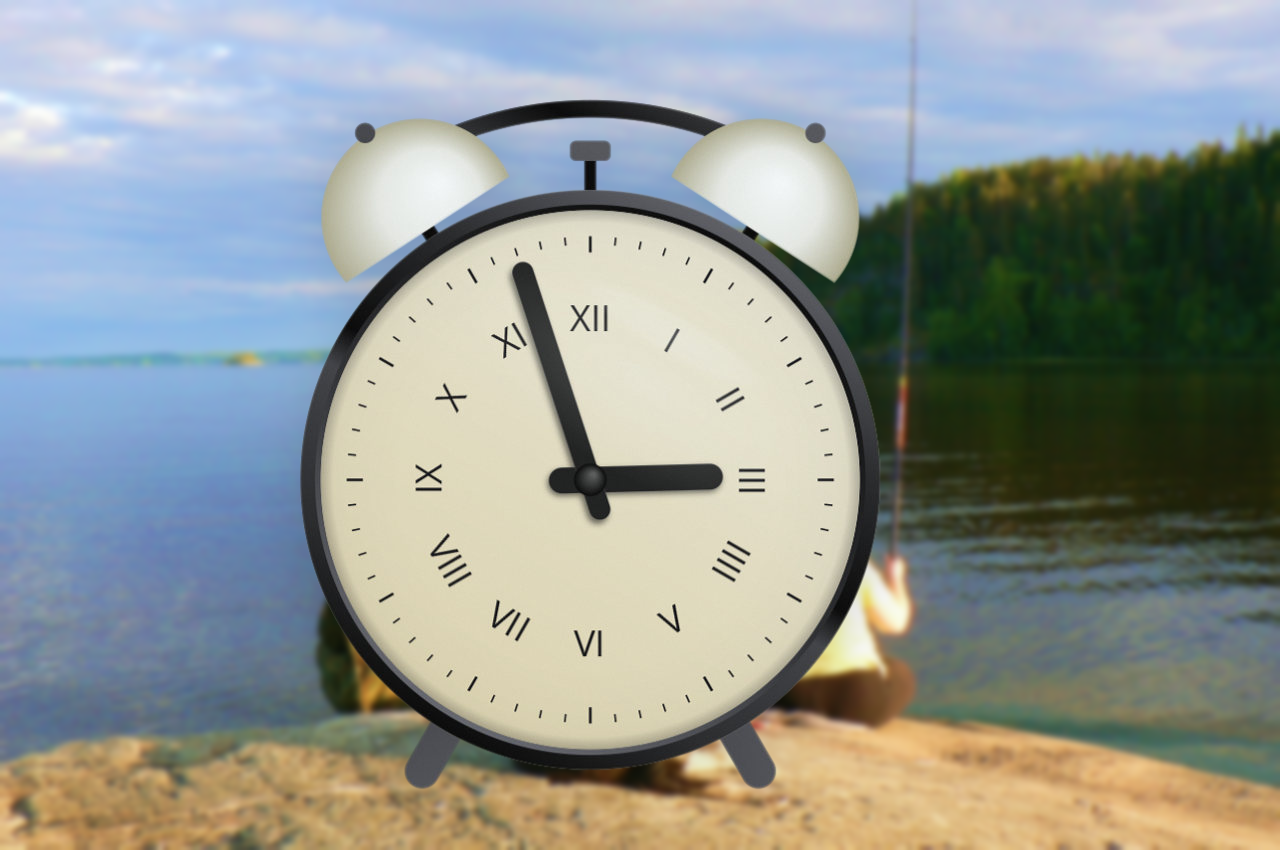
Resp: 2.57
